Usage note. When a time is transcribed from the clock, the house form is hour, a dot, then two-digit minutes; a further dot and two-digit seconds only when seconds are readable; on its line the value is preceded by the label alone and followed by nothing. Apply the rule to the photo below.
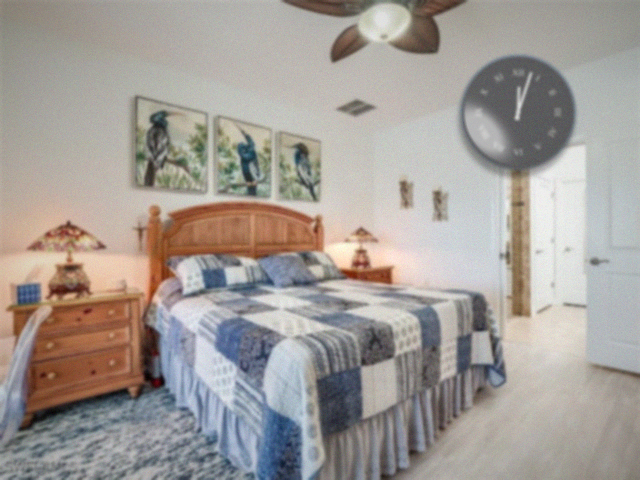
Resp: 12.03
